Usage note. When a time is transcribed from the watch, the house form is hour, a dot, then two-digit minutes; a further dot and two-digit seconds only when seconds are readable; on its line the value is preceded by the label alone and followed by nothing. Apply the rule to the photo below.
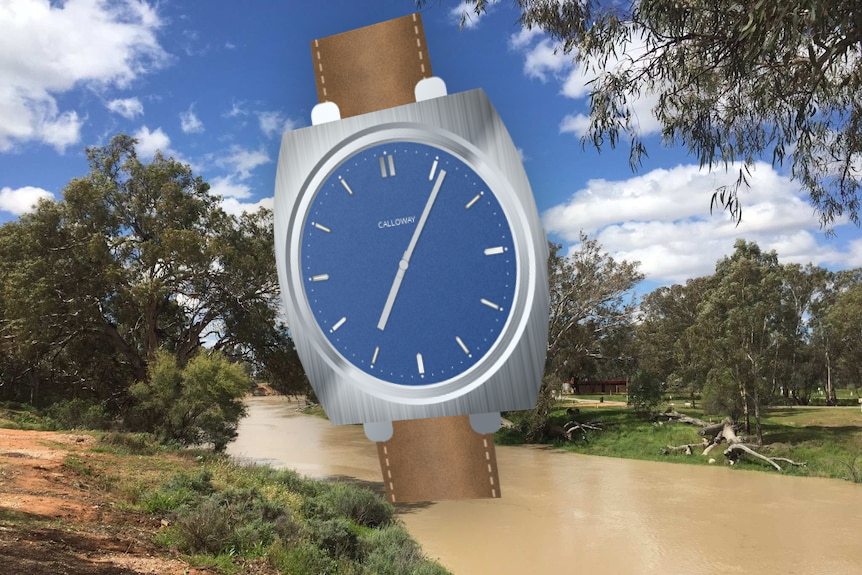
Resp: 7.06
